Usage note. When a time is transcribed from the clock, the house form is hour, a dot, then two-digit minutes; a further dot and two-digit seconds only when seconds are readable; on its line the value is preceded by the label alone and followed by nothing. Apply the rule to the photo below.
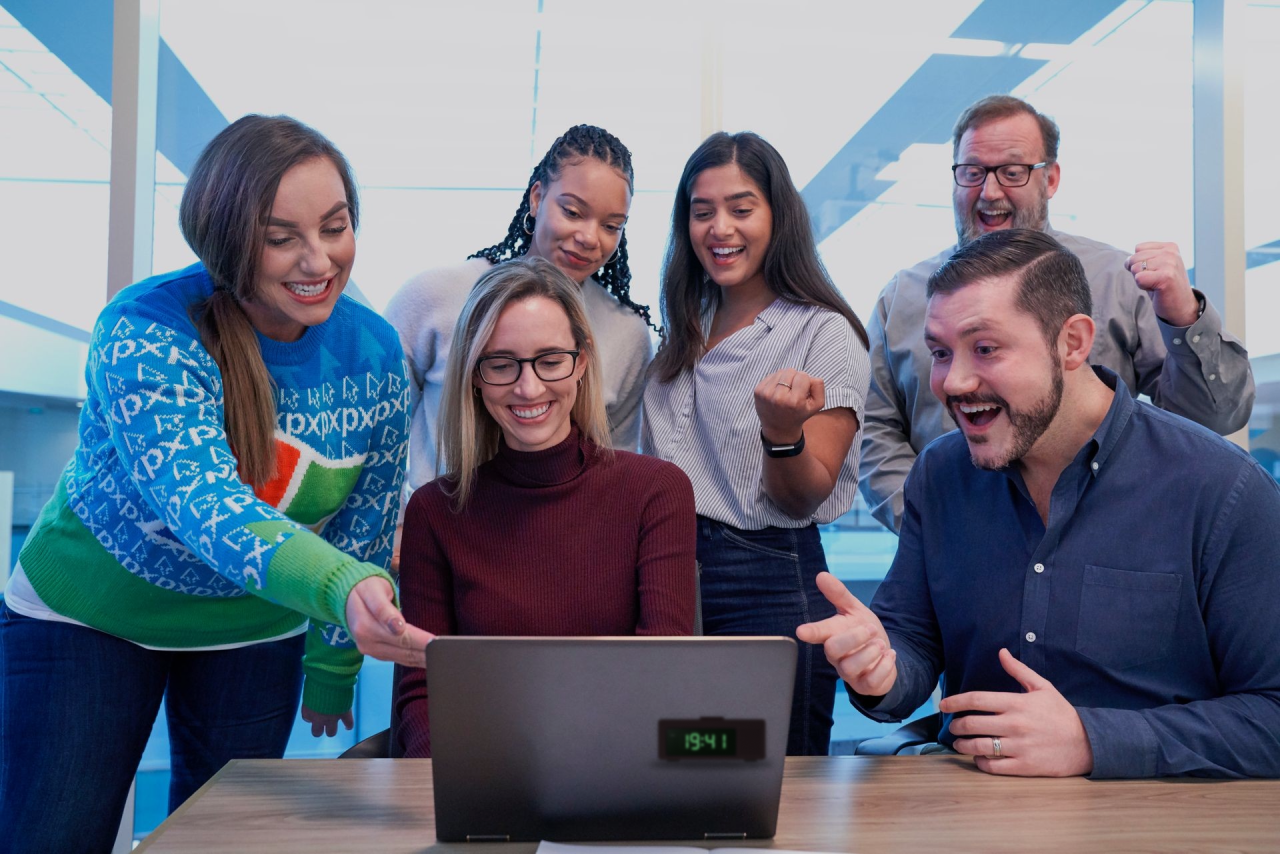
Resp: 19.41
